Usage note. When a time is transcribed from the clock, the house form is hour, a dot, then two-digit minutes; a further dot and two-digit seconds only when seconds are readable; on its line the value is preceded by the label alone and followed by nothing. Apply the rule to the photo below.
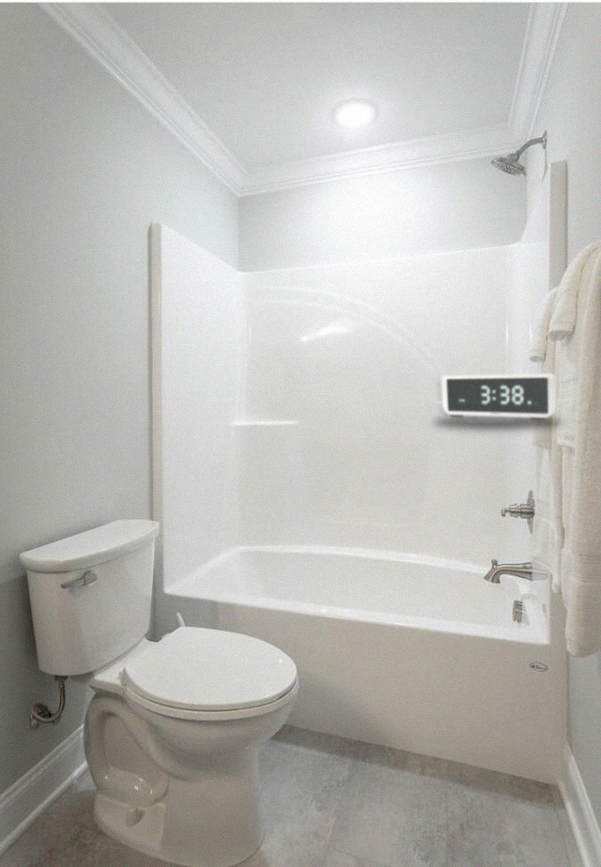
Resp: 3.38
